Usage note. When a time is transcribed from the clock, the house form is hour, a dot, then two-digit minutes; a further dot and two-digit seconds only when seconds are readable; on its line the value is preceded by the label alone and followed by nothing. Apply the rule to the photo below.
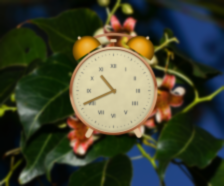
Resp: 10.41
